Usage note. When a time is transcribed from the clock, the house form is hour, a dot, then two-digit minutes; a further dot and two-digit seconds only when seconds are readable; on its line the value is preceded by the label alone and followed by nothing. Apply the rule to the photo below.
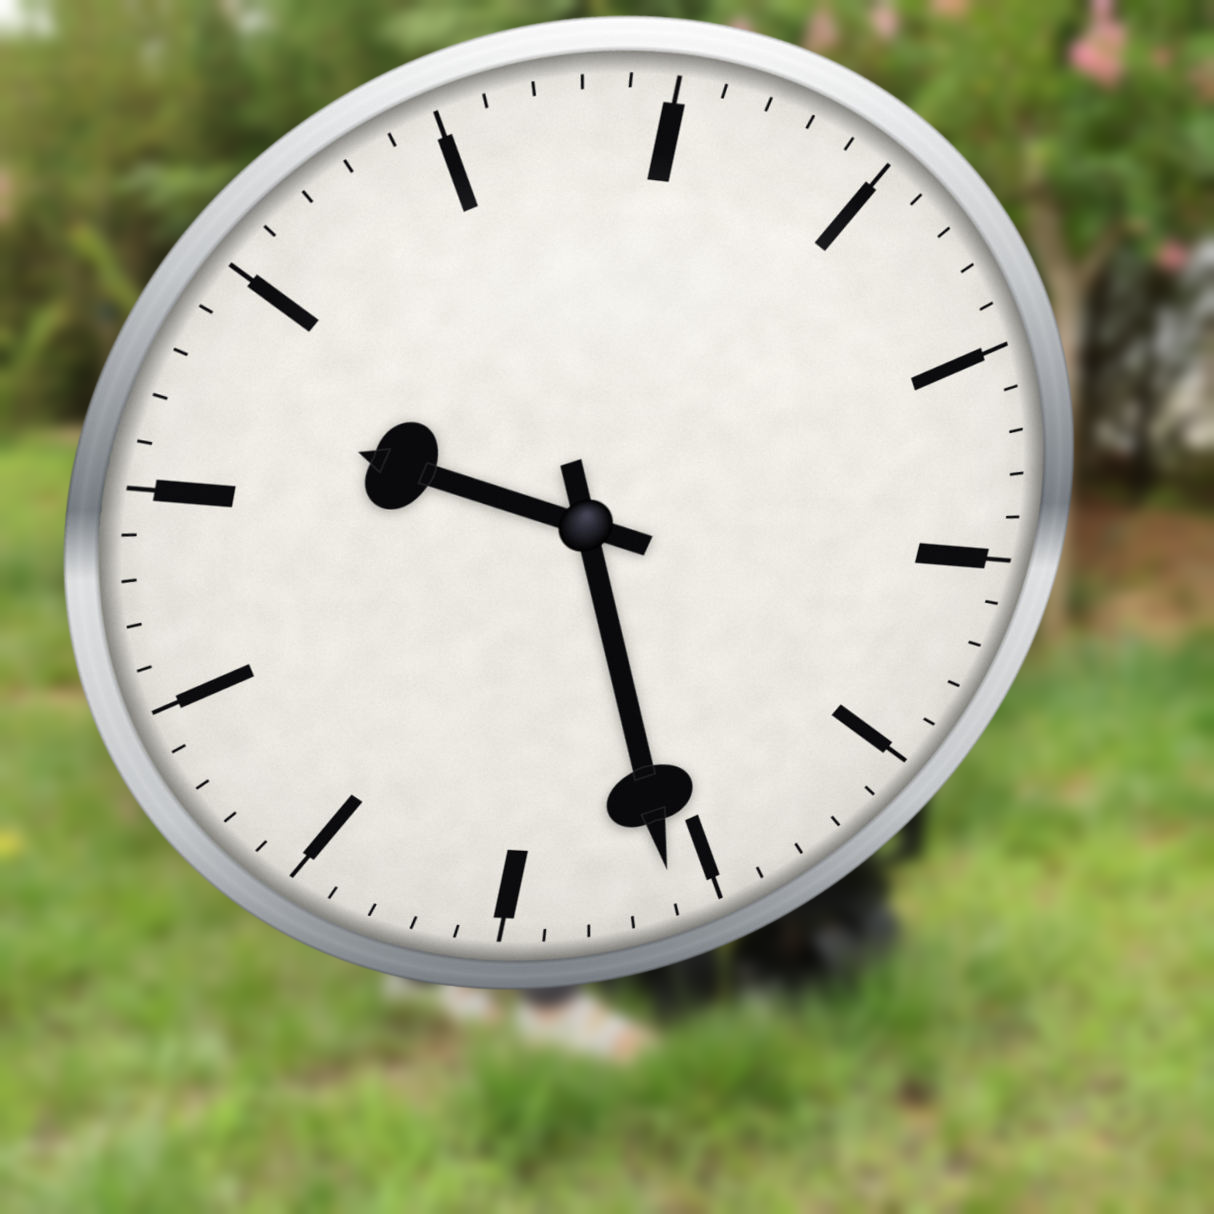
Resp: 9.26
